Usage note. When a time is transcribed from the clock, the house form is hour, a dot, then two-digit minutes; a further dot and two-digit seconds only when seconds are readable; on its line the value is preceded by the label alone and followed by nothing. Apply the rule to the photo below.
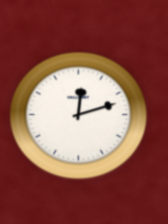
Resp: 12.12
